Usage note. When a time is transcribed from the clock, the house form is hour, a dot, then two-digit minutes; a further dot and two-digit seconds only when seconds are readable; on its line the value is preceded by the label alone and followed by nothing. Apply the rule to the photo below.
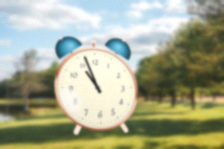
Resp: 10.57
